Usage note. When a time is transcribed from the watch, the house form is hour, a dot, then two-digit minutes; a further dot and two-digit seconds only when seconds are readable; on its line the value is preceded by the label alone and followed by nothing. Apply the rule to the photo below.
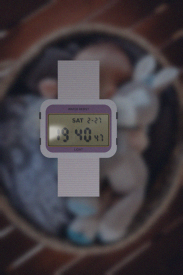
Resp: 19.40.47
